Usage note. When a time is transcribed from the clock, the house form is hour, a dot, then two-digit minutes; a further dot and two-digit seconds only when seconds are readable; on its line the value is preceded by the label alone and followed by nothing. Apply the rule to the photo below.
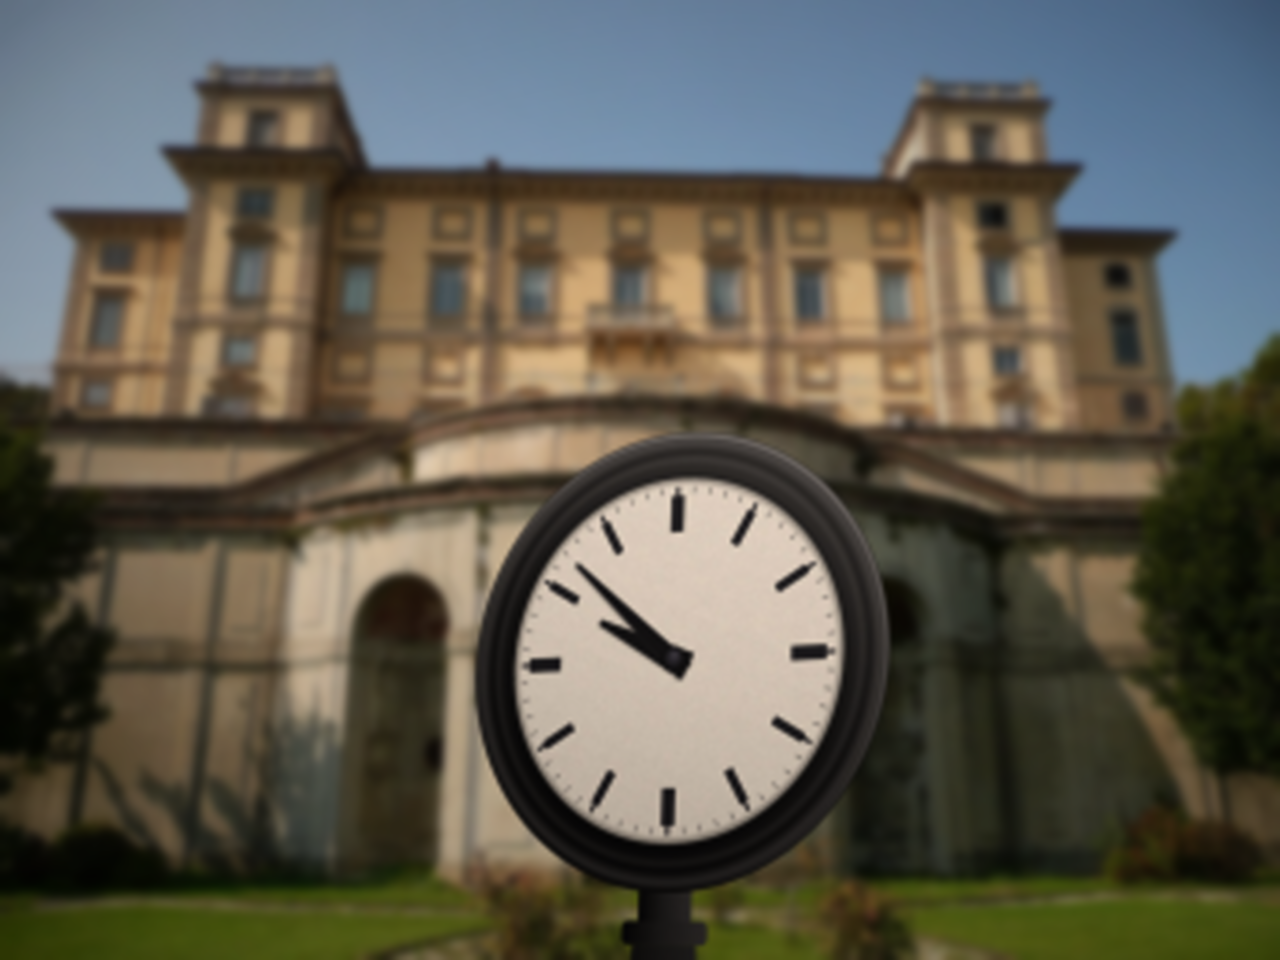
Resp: 9.52
